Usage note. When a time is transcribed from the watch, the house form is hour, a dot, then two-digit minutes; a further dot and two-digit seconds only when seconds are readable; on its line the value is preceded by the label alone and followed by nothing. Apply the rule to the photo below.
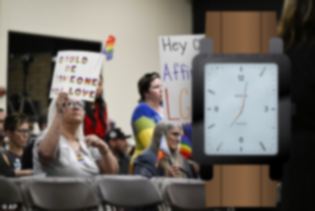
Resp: 7.02
